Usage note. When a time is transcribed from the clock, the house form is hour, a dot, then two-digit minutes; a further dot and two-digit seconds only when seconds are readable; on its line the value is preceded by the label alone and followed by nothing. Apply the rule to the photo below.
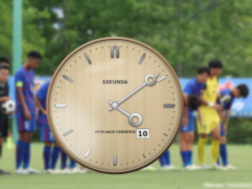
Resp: 4.09
